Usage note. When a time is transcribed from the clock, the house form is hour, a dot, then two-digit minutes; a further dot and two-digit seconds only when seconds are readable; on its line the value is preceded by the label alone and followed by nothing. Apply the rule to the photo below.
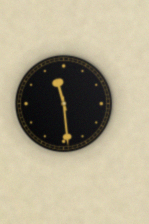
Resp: 11.29
